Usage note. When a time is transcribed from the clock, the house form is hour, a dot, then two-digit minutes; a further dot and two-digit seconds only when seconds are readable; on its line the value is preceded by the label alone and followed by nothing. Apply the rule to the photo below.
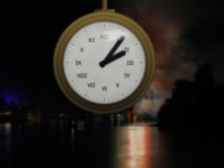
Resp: 2.06
